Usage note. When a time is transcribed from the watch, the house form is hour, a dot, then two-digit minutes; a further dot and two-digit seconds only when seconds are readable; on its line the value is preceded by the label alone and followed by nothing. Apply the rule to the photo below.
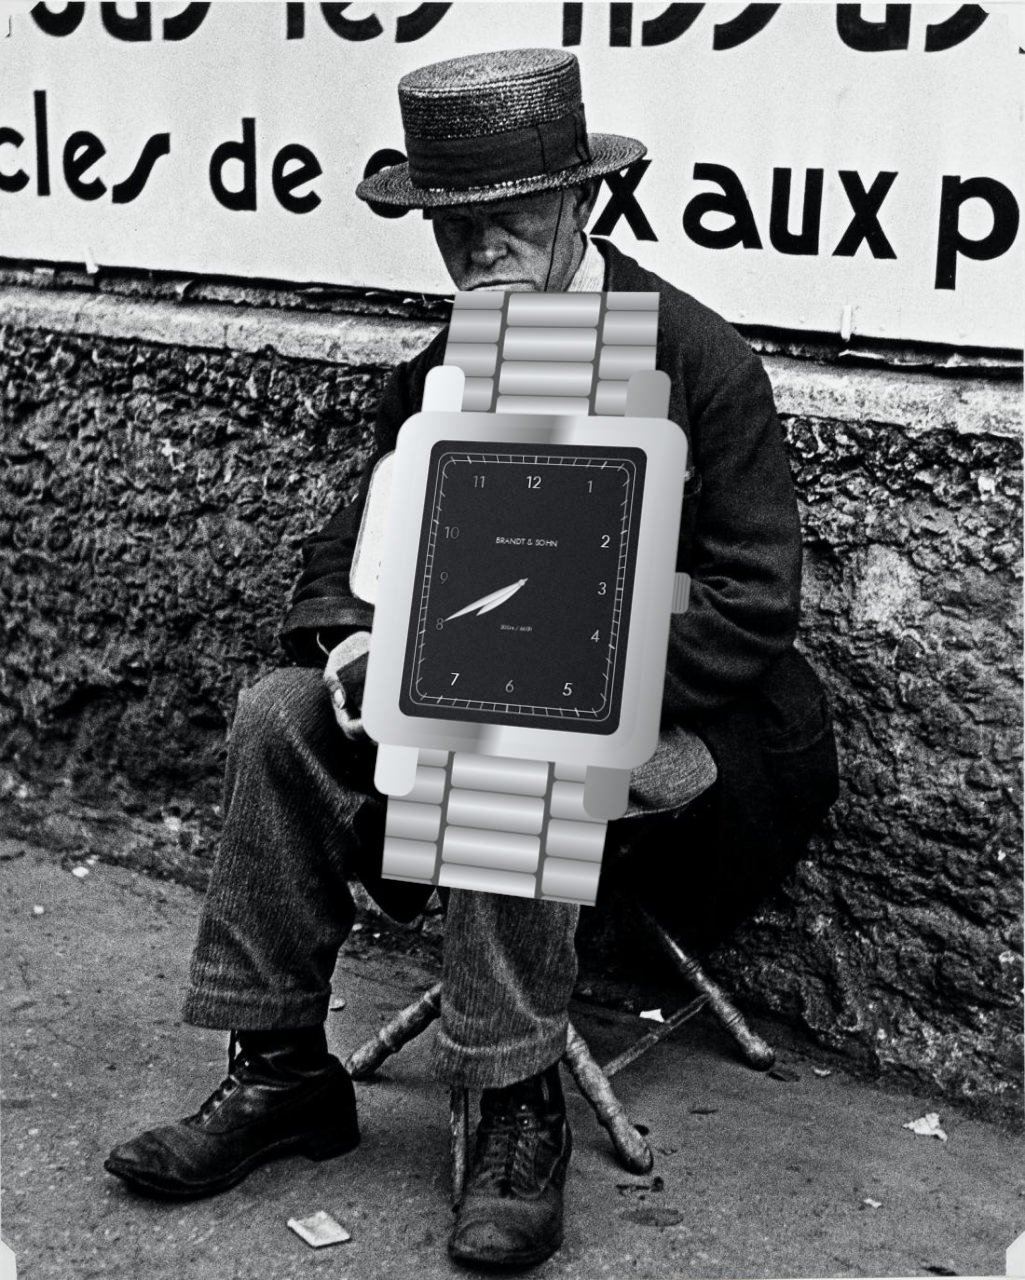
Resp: 7.40
